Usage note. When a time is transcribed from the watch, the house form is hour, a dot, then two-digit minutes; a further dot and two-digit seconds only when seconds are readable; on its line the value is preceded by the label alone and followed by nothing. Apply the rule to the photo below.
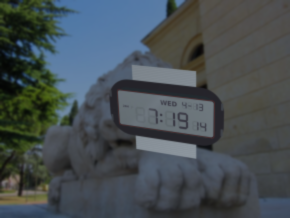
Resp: 7.19.14
